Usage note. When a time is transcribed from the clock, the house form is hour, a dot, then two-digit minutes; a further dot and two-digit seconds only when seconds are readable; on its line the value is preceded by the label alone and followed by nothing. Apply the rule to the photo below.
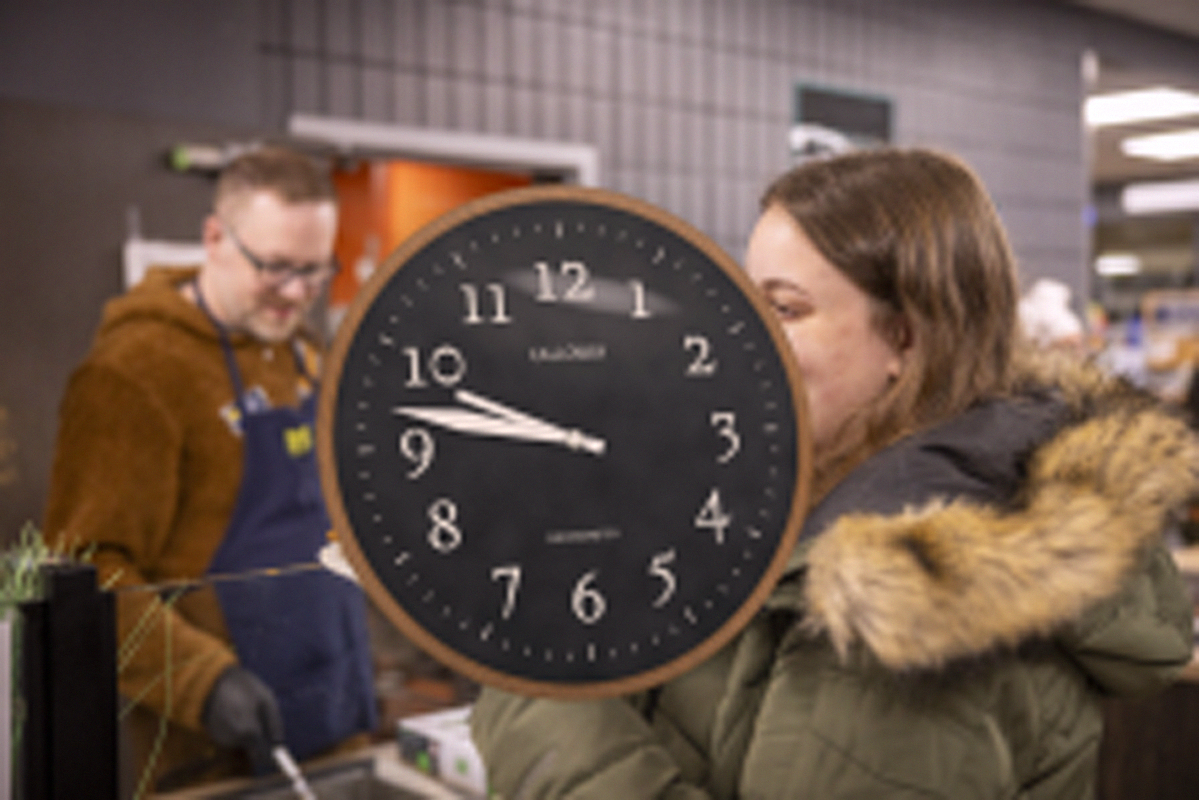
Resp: 9.47
